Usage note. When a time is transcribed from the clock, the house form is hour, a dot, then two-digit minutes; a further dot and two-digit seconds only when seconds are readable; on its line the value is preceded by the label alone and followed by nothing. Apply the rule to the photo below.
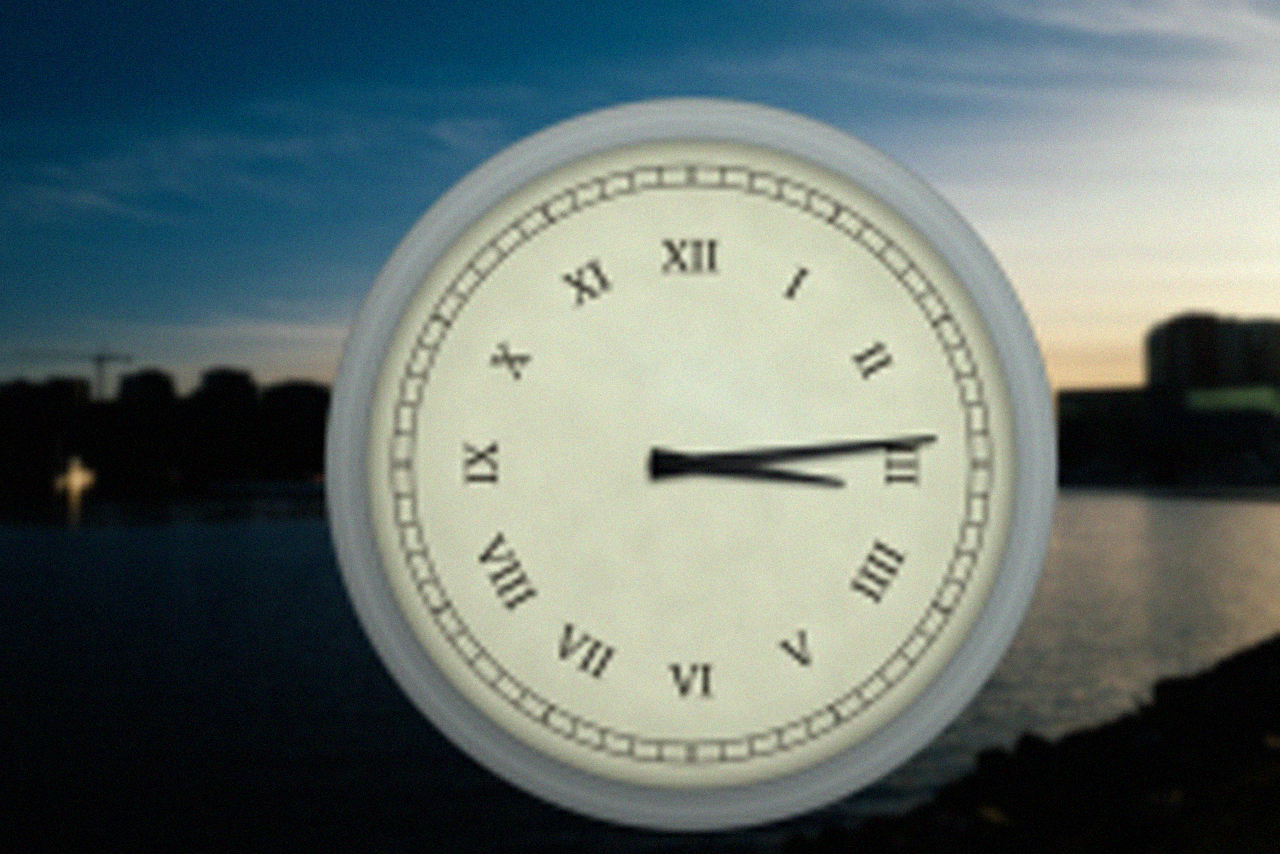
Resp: 3.14
